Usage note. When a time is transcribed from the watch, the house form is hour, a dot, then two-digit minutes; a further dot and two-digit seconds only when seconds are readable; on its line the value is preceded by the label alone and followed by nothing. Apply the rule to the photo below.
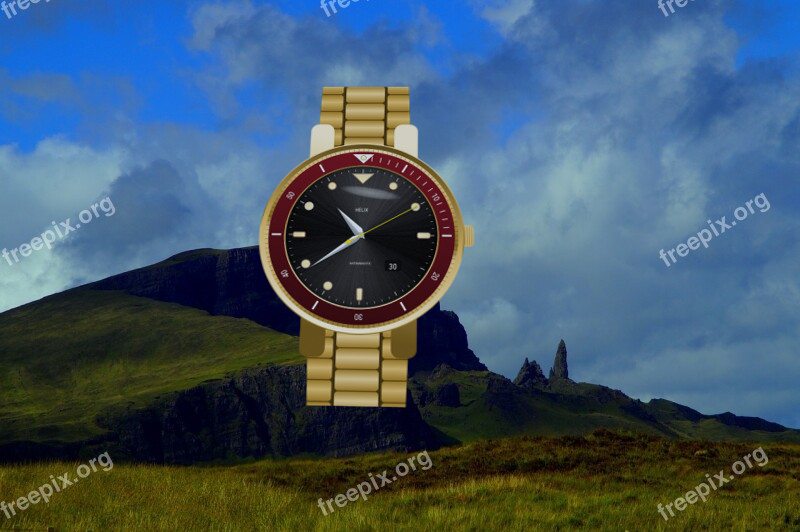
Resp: 10.39.10
